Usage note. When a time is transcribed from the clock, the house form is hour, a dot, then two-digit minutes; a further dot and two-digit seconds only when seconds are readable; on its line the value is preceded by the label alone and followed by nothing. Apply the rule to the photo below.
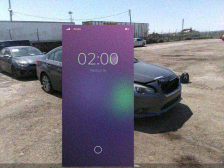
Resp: 2.00
